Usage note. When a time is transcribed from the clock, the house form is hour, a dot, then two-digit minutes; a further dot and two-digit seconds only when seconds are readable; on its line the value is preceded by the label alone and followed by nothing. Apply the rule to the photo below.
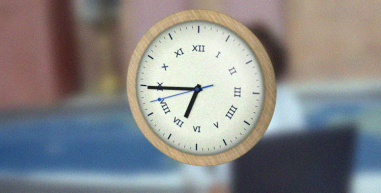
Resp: 6.44.42
